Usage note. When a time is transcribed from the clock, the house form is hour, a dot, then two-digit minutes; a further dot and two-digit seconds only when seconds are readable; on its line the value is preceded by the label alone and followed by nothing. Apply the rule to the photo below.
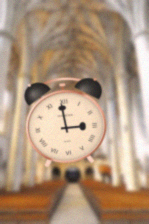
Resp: 2.59
